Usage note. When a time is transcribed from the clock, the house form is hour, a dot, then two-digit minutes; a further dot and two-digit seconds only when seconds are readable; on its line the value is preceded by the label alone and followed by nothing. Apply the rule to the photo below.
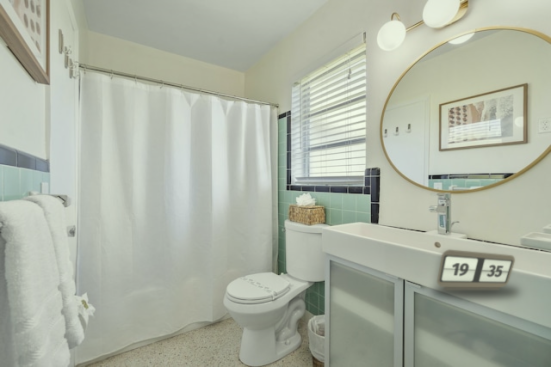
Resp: 19.35
